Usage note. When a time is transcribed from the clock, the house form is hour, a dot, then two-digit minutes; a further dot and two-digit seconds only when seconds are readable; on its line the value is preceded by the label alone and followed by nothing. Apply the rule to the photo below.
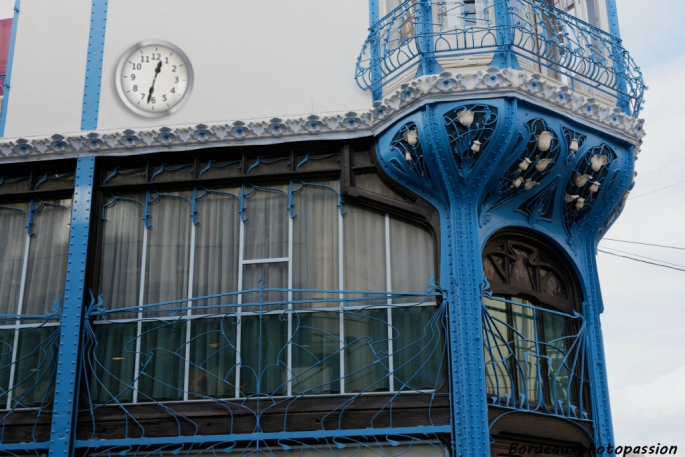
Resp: 12.32
